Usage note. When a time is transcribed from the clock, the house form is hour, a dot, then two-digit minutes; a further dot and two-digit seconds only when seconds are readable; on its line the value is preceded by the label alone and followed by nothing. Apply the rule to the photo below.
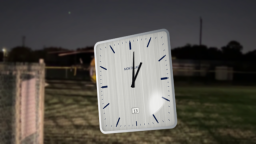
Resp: 1.01
